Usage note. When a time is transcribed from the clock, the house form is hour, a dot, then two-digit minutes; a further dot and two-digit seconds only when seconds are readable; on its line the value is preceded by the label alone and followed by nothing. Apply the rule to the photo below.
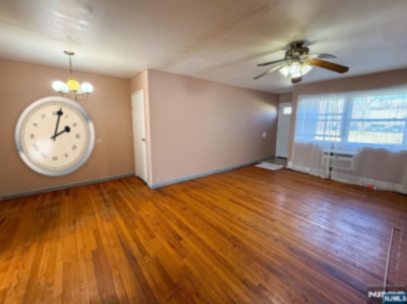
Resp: 2.02
